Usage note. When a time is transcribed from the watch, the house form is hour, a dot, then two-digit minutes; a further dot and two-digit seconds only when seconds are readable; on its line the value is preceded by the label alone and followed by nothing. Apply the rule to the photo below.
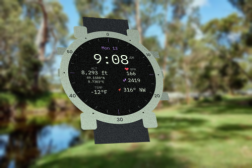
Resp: 9.08
